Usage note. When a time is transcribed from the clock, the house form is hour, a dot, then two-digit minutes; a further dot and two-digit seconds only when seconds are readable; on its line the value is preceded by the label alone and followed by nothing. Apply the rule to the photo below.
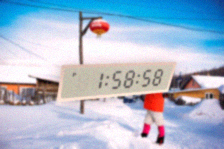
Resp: 1.58.58
